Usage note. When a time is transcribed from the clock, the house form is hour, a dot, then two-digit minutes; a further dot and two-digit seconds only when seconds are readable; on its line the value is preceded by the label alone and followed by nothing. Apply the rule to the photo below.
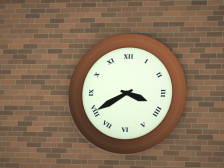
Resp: 3.40
